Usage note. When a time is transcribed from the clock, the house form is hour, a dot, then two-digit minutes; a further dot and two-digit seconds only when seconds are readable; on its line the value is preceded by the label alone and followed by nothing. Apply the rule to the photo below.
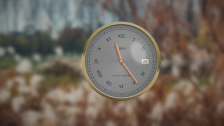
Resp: 11.24
